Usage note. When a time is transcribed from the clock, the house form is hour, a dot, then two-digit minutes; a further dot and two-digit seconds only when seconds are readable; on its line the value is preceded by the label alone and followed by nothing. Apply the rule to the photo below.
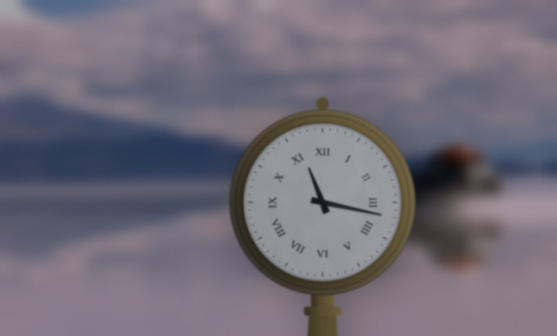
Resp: 11.17
